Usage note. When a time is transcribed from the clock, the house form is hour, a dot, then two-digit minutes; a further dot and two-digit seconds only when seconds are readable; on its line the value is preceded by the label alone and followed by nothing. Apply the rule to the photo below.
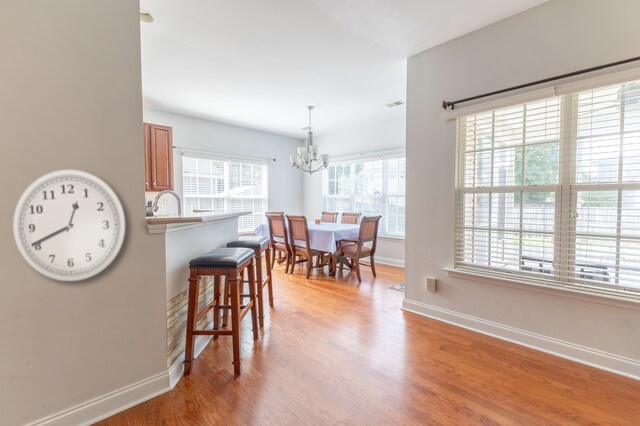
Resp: 12.41
